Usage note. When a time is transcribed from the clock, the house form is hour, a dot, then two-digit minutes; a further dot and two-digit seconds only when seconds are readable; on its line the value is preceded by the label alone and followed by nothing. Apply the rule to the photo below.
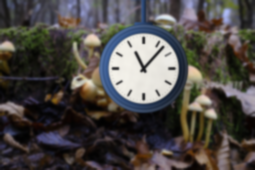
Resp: 11.07
